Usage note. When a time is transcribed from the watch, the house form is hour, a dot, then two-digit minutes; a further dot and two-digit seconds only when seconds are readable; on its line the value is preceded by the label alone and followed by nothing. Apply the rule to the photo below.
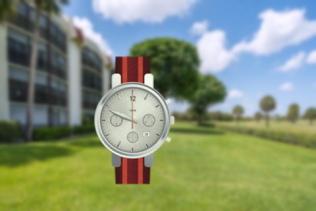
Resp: 9.49
